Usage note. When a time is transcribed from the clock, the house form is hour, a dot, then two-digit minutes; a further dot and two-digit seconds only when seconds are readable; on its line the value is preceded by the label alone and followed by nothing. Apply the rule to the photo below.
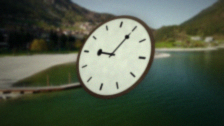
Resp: 9.05
